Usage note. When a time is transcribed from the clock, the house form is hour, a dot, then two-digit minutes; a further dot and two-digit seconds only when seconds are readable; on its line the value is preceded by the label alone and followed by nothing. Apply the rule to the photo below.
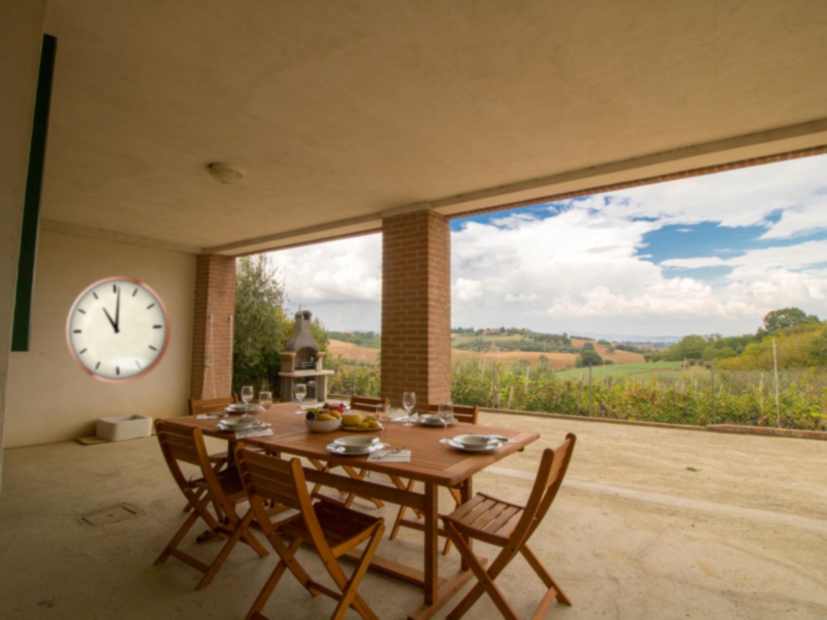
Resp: 11.01
